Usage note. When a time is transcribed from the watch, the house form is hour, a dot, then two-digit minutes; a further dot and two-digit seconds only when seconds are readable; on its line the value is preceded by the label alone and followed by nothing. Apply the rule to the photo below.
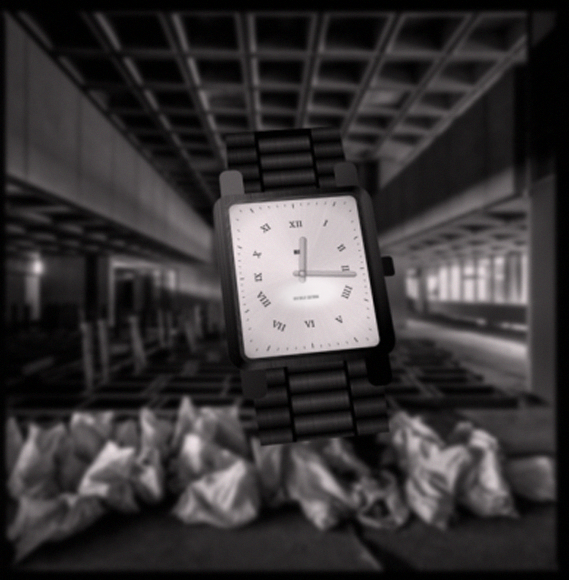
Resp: 12.16
